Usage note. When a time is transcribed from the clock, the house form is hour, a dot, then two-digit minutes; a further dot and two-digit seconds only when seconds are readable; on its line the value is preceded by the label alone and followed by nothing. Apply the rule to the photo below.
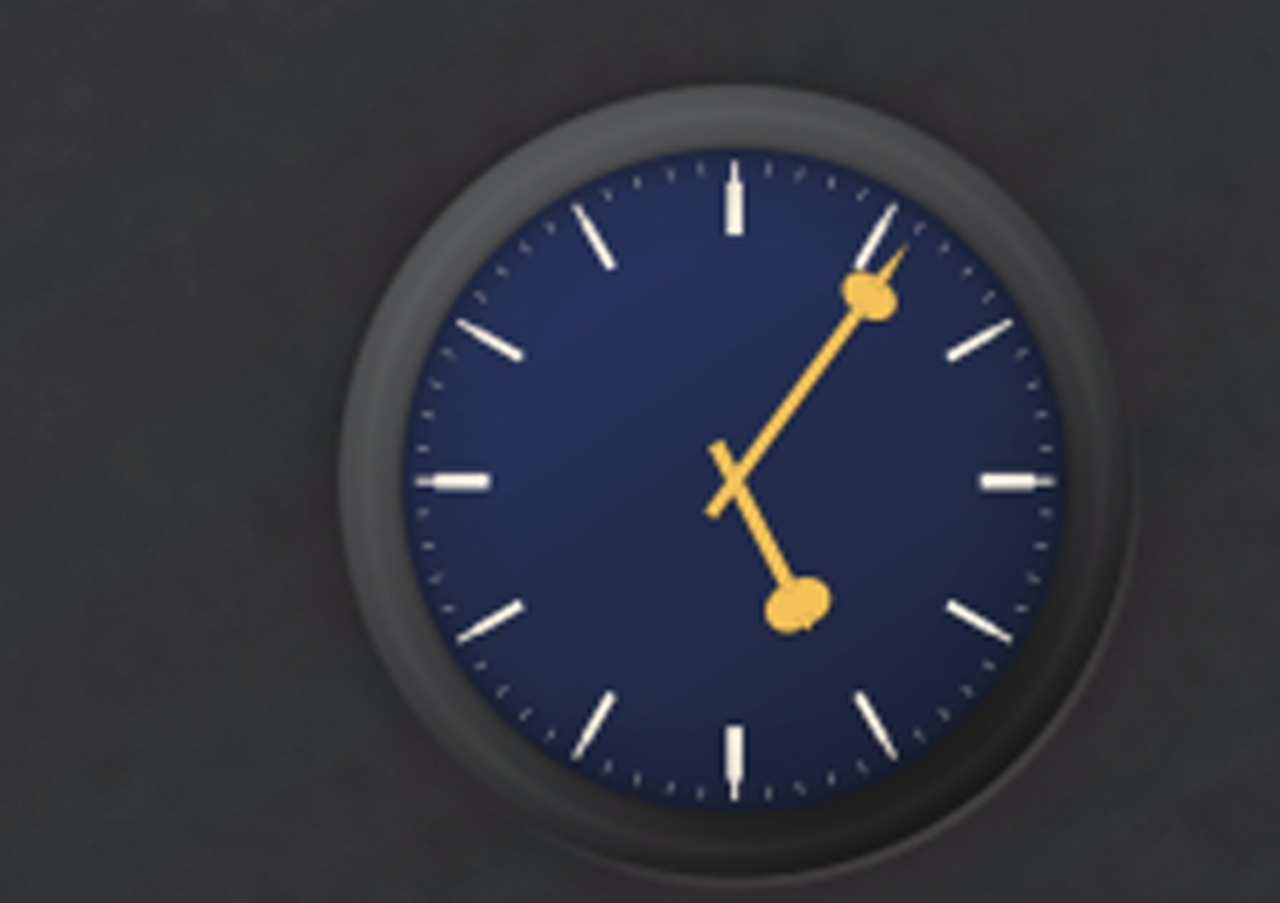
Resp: 5.06
